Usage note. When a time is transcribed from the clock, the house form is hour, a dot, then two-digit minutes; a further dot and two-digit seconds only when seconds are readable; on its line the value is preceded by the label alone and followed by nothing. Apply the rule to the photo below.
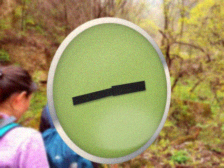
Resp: 2.43
